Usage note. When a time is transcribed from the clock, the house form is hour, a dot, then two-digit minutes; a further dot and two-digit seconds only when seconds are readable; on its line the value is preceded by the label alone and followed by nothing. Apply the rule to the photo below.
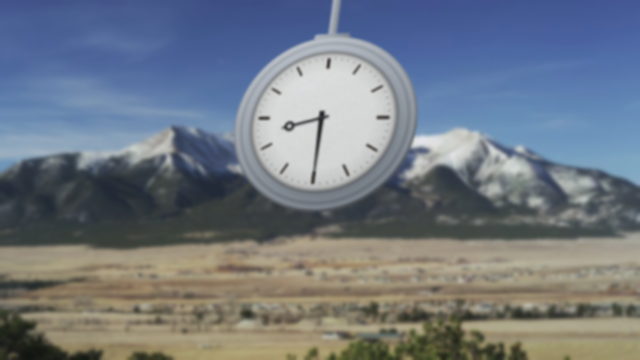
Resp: 8.30
